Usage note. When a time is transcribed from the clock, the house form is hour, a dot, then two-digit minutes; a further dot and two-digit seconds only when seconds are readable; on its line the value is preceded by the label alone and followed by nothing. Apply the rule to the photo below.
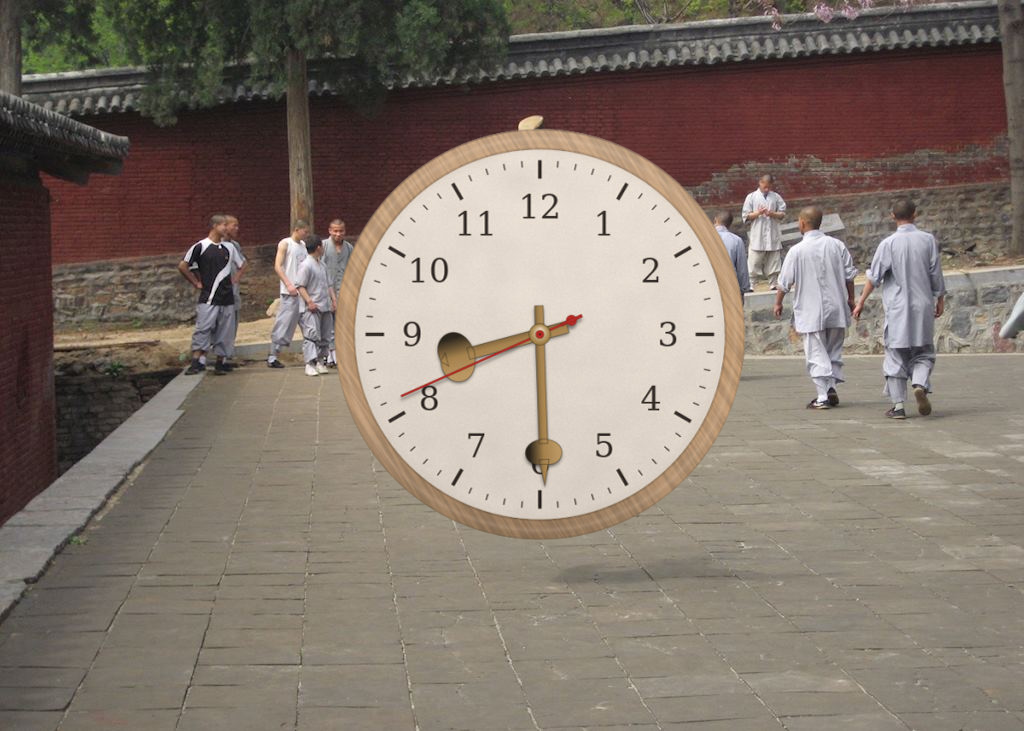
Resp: 8.29.41
